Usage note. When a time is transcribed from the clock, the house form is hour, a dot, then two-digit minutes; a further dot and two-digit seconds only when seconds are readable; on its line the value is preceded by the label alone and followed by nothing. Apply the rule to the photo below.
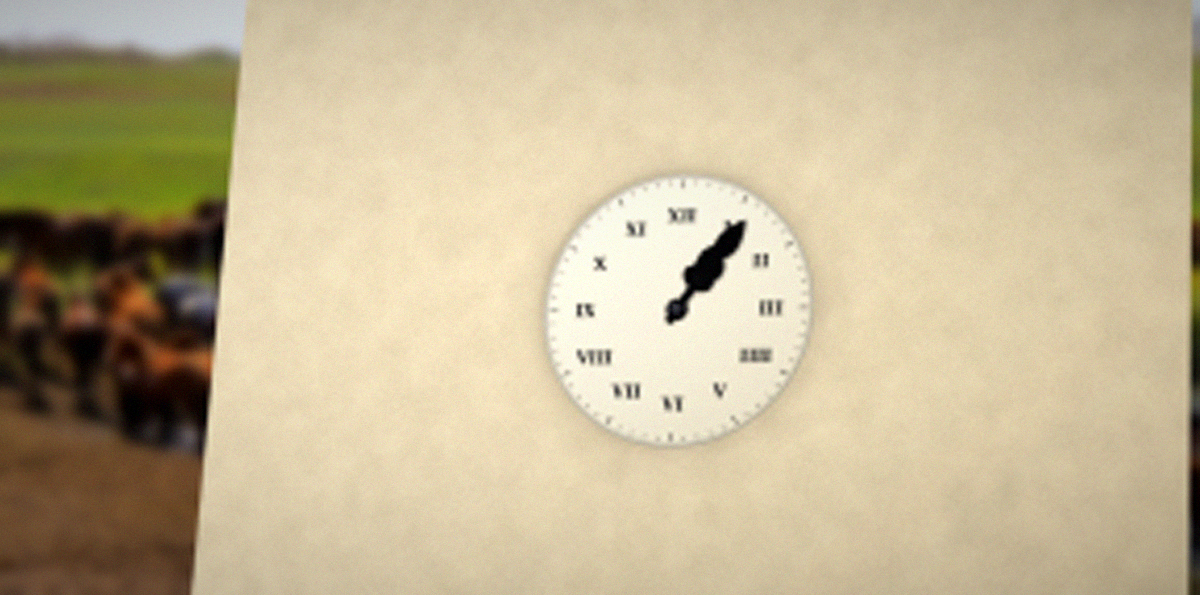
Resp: 1.06
